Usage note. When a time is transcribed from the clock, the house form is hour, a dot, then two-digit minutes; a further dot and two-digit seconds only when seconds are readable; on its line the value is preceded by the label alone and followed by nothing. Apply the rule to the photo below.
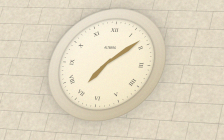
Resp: 7.08
